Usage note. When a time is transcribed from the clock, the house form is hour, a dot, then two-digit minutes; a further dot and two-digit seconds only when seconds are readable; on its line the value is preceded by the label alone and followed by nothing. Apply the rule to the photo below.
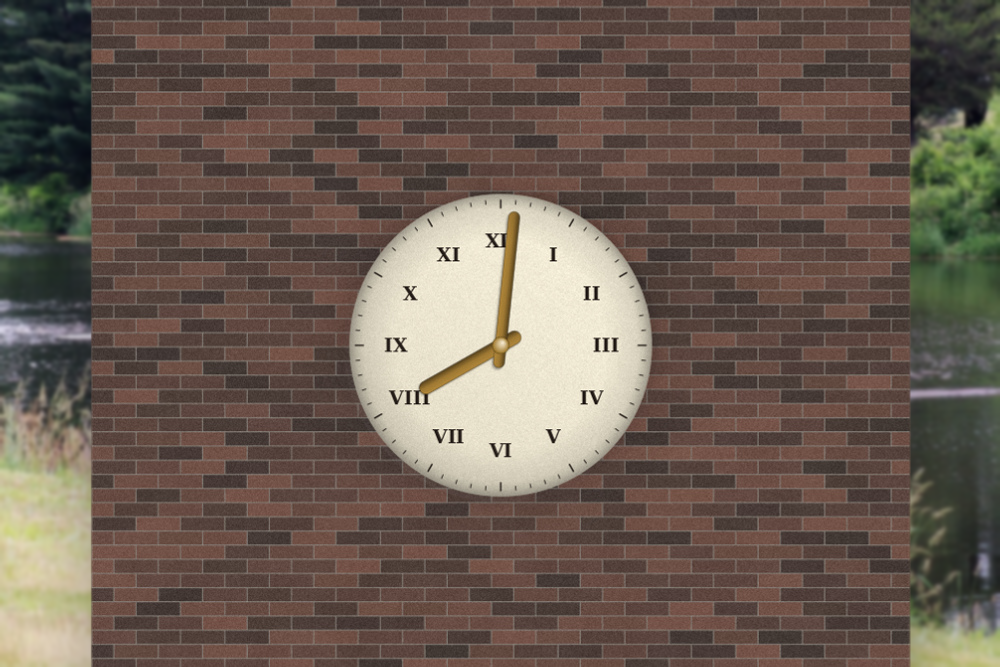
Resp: 8.01
